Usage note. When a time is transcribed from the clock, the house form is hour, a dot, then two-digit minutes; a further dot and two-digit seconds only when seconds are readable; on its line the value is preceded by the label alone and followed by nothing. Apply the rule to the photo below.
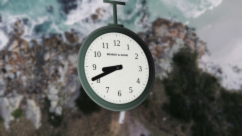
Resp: 8.41
